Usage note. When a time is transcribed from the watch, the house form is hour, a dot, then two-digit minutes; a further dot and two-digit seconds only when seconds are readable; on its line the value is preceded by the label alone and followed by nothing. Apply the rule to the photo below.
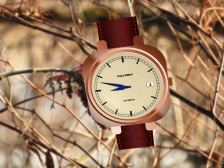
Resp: 8.48
